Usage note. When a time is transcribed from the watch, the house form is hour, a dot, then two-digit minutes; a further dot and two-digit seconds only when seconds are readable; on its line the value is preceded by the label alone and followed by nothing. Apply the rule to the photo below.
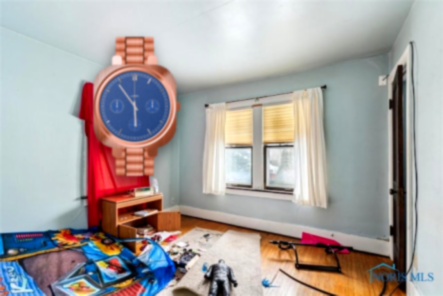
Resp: 5.54
